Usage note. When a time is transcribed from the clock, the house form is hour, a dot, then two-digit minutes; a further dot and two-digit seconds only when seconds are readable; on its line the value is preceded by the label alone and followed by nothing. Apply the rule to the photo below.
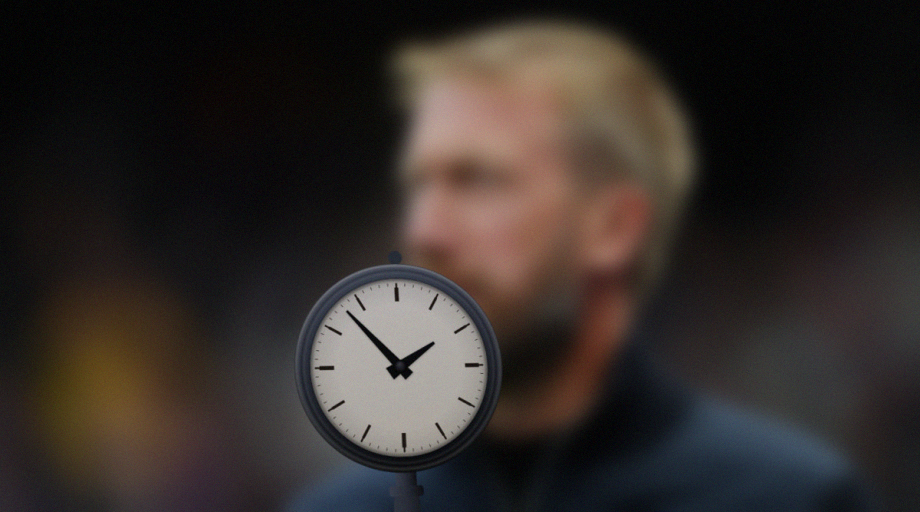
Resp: 1.53
